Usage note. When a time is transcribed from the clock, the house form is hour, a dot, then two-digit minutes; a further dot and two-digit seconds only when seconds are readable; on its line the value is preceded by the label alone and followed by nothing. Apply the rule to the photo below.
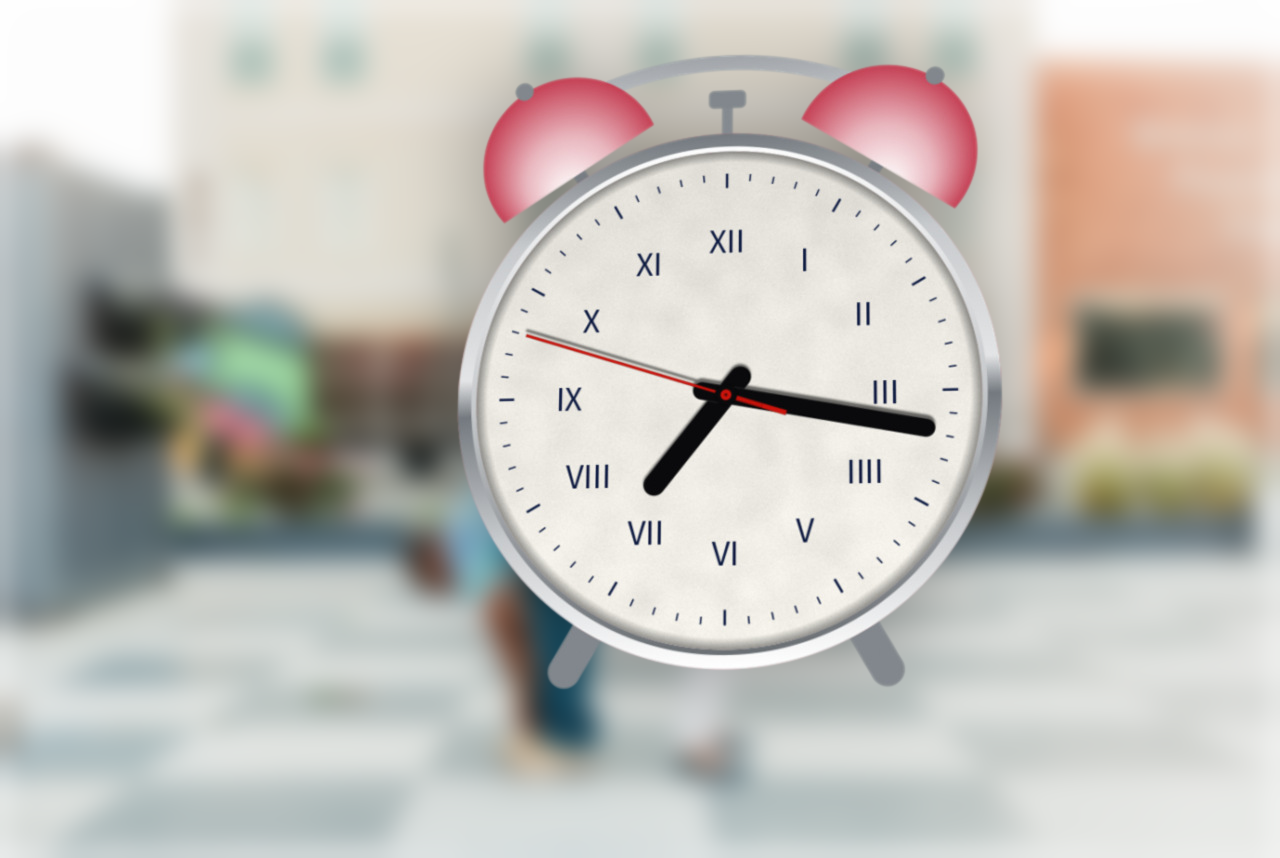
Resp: 7.16.48
